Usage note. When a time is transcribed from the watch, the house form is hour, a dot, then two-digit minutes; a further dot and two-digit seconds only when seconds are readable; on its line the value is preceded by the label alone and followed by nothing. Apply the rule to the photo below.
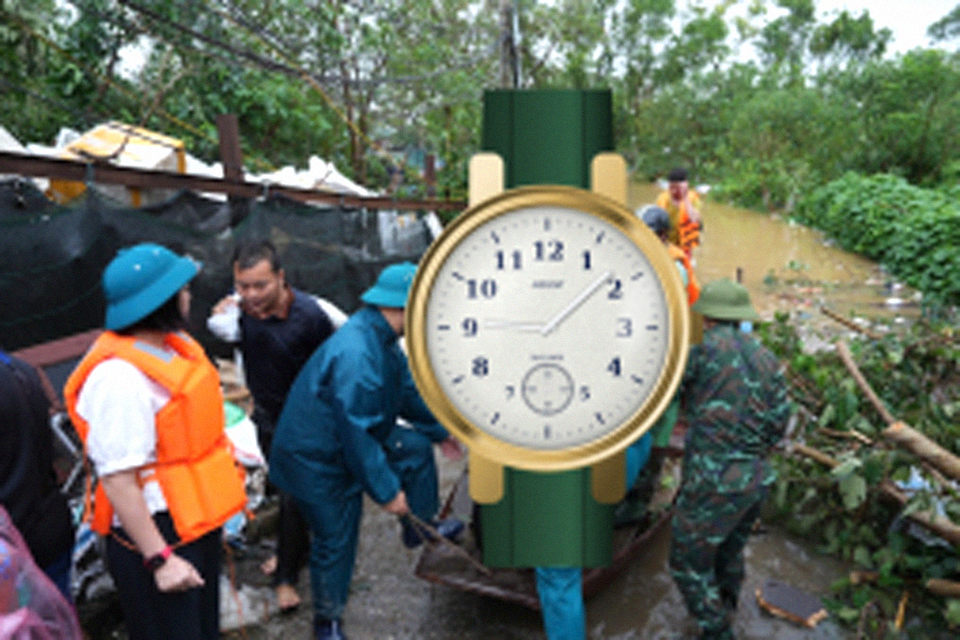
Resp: 9.08
